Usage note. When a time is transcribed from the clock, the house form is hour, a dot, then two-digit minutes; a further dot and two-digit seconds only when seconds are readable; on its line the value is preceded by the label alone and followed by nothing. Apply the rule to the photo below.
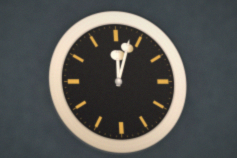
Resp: 12.03
